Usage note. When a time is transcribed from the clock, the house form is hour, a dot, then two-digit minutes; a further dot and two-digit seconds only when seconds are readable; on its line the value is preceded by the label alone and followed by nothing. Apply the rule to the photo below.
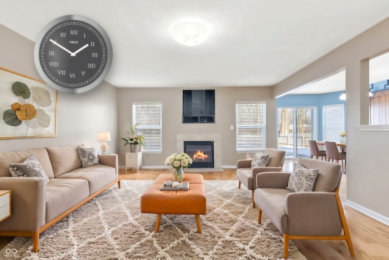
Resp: 1.50
